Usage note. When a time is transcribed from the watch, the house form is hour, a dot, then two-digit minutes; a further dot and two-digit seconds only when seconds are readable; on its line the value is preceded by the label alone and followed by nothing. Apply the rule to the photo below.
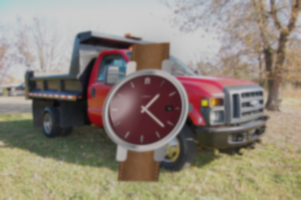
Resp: 1.22
